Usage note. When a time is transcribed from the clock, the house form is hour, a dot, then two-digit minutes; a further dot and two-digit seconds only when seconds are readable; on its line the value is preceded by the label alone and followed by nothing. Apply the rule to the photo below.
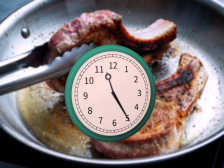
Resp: 11.25
